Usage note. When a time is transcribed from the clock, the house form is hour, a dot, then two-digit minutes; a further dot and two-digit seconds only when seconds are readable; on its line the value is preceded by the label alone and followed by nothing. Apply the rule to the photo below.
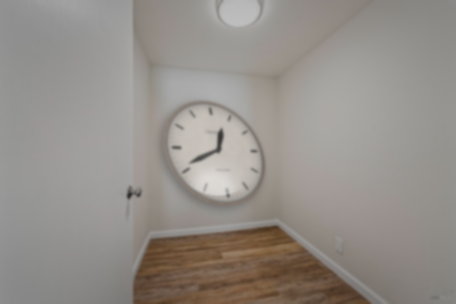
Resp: 12.41
